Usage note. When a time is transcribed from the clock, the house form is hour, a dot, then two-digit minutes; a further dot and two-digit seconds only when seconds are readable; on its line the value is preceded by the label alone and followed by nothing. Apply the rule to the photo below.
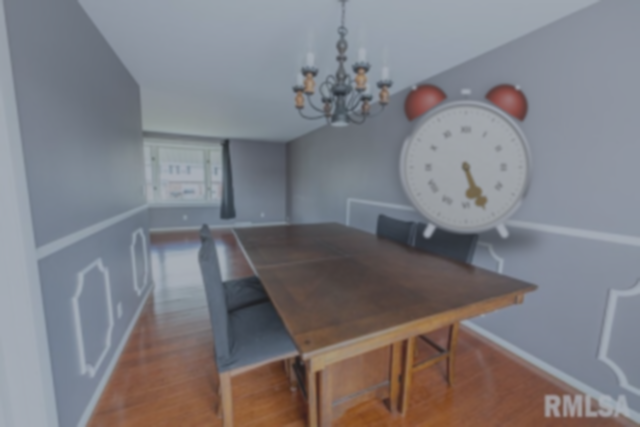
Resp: 5.26
